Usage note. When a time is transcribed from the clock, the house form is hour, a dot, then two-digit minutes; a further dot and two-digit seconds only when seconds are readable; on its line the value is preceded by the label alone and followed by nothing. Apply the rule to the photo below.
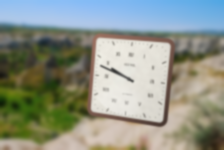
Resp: 9.48
